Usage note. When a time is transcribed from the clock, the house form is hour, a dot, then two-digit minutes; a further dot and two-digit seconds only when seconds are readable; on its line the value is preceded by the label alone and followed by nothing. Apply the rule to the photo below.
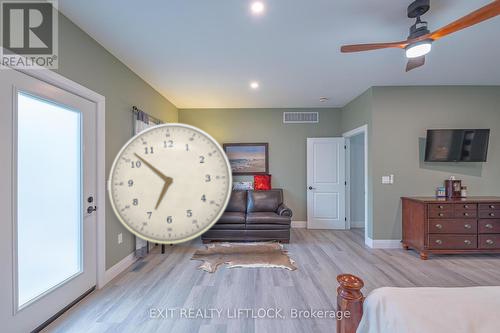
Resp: 6.52
